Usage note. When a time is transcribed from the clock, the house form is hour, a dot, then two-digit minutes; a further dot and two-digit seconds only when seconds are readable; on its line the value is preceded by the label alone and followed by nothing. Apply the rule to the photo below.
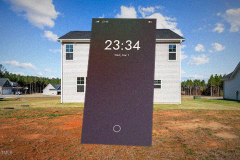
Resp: 23.34
